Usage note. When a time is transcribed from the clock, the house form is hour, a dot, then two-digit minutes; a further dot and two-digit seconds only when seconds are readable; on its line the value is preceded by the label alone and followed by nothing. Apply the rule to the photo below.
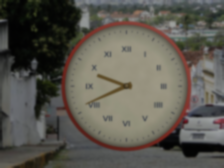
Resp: 9.41
